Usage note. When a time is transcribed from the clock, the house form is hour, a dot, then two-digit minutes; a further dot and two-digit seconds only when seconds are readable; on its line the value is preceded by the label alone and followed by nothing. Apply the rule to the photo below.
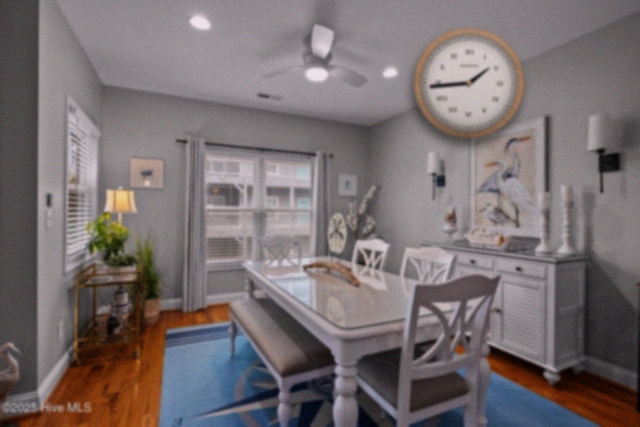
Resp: 1.44
